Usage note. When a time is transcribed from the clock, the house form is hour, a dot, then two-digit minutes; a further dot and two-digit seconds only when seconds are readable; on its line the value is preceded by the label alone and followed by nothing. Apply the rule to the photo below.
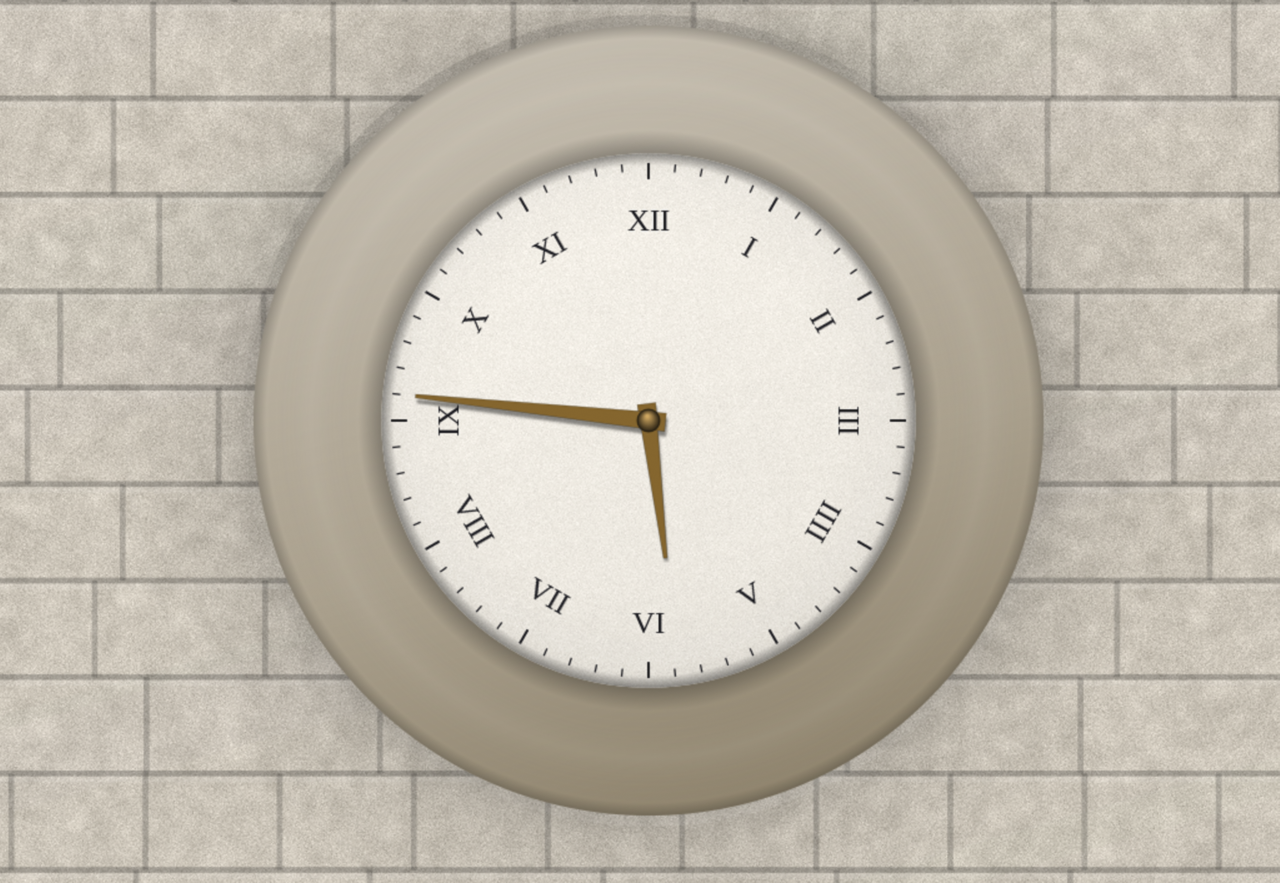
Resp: 5.46
